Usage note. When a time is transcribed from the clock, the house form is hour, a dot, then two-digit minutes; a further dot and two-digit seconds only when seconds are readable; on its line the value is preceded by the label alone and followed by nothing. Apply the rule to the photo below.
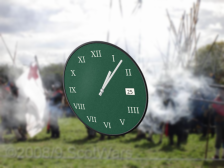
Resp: 1.07
